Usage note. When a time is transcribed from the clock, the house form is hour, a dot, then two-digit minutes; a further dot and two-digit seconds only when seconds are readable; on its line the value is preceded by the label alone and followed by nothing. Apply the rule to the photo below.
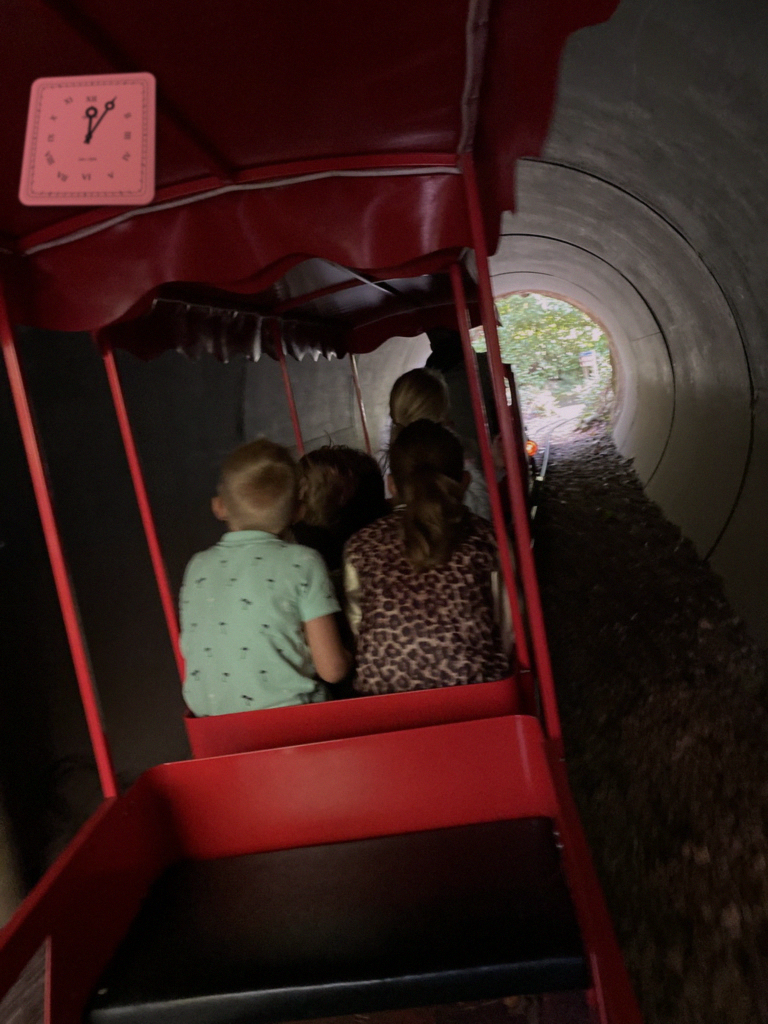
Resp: 12.05
